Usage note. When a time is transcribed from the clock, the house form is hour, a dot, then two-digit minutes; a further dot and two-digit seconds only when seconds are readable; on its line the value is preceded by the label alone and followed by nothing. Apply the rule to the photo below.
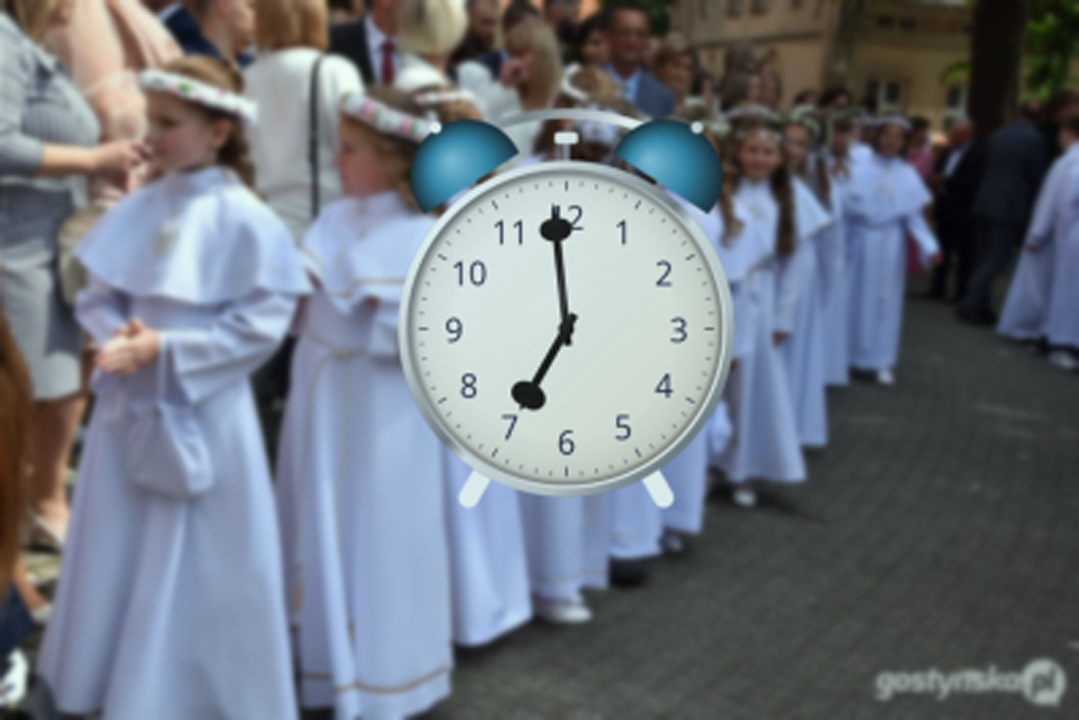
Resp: 6.59
